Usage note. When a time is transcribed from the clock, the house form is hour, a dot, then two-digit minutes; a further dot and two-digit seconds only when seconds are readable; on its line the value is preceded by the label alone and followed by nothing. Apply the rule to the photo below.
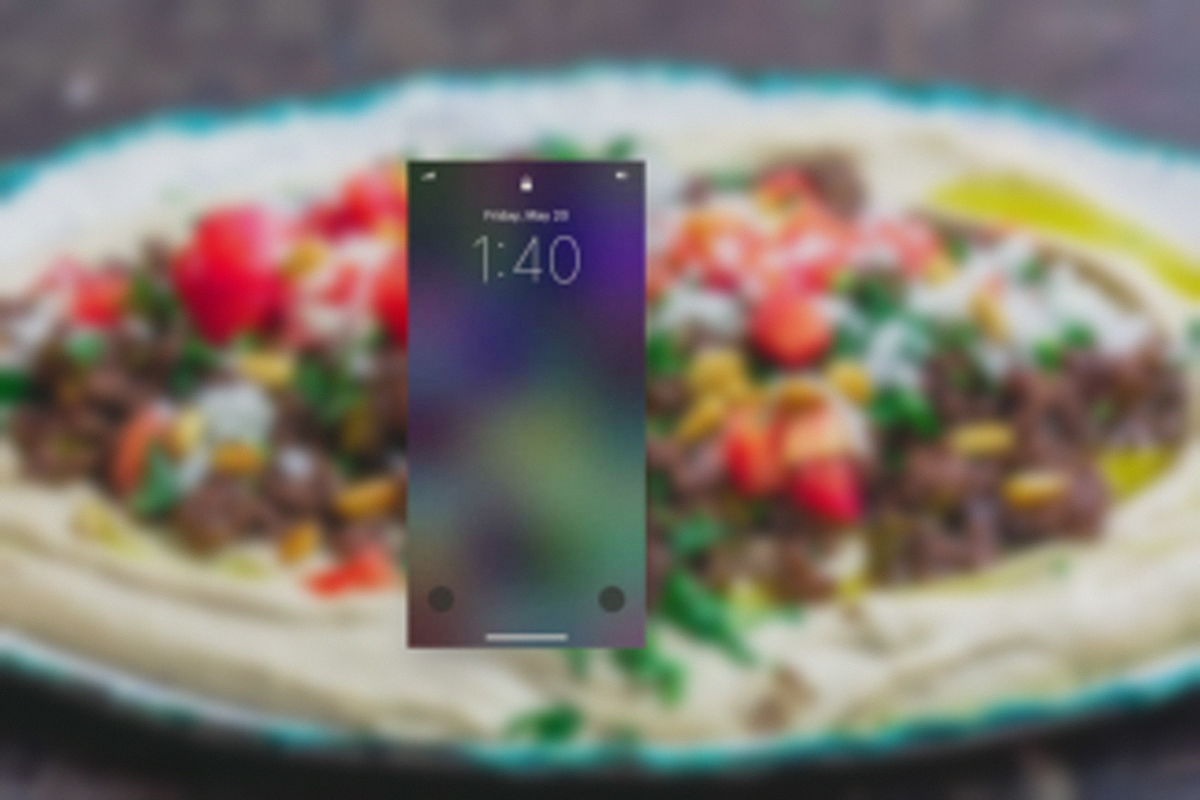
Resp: 1.40
